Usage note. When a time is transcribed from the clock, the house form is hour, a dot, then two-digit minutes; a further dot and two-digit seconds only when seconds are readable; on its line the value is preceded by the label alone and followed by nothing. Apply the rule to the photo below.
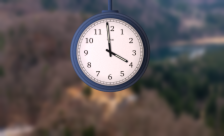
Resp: 3.59
